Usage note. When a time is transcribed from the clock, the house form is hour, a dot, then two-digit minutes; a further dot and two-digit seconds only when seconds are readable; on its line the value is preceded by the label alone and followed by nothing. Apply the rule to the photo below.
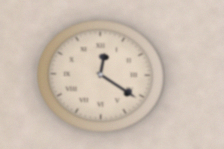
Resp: 12.21
